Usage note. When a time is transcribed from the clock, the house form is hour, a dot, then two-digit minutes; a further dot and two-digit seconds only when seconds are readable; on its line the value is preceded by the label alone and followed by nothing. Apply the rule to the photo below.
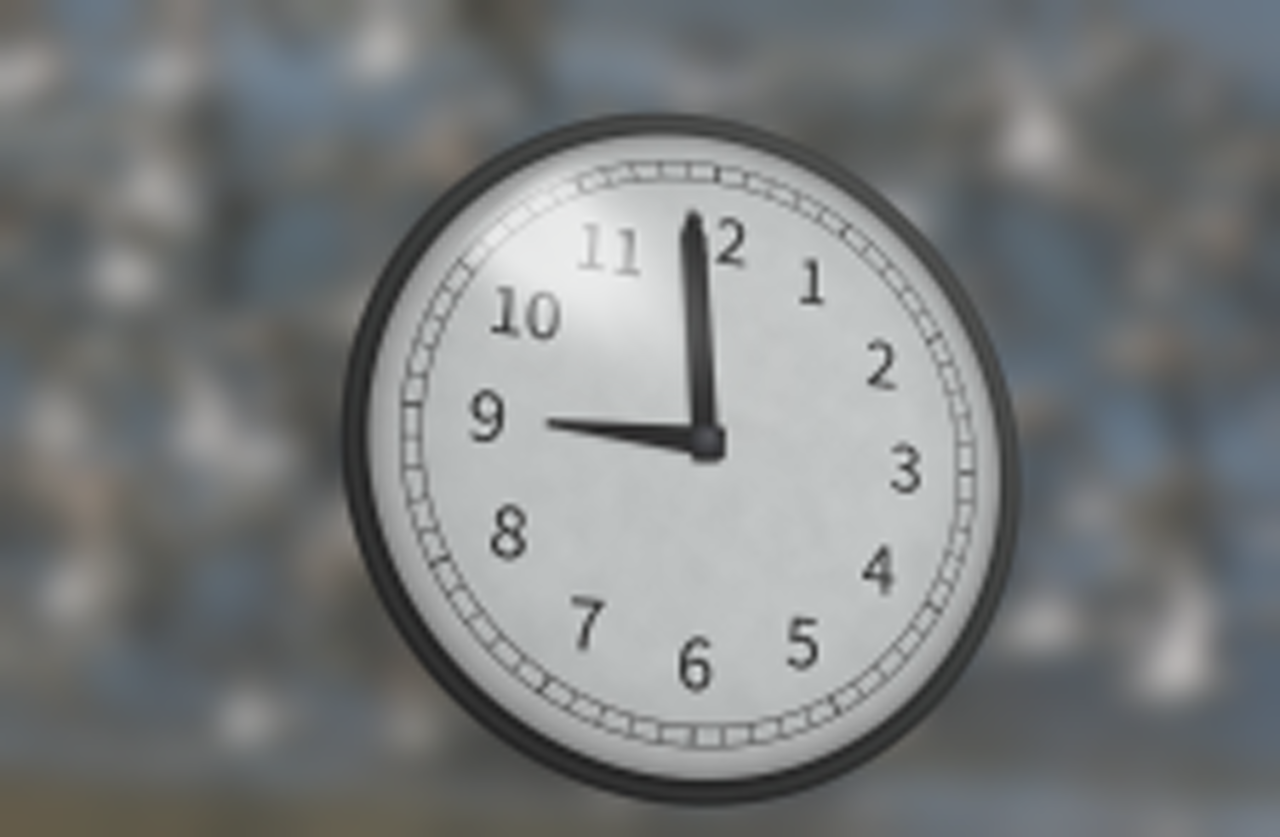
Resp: 8.59
